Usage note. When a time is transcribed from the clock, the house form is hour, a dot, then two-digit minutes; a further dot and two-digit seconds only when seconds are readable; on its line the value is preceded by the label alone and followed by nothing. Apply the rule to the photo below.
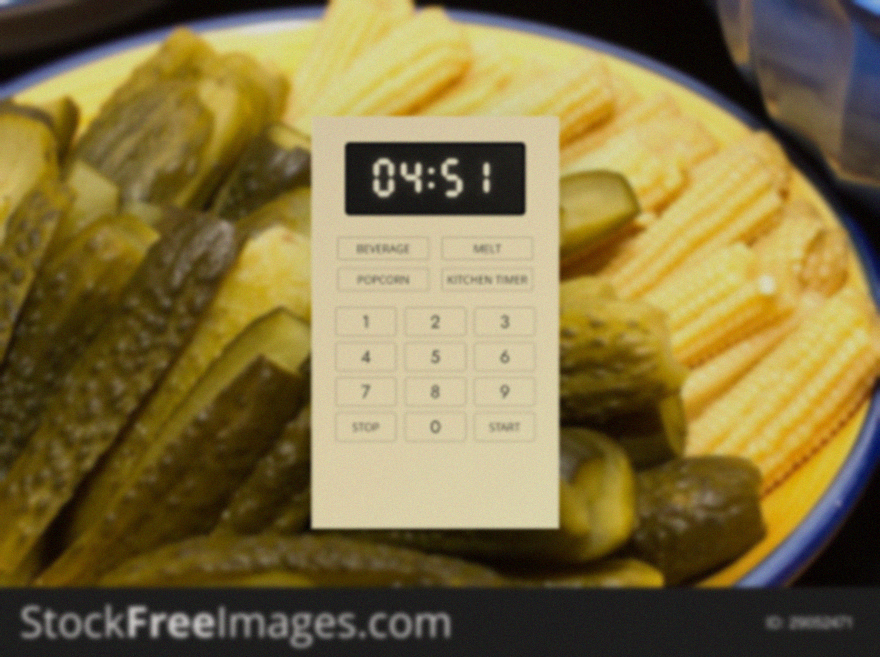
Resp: 4.51
